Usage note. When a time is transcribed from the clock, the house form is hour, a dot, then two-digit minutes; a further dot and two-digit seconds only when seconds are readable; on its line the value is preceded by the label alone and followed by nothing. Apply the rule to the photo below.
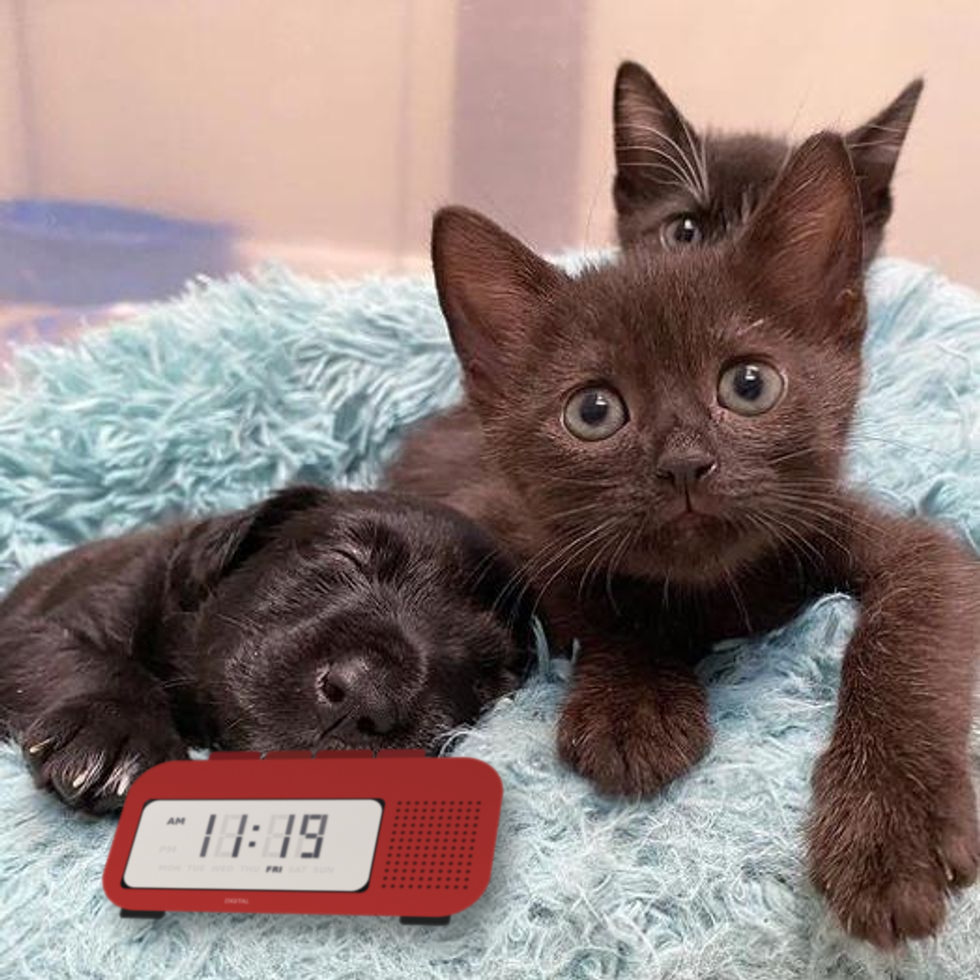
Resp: 11.19
